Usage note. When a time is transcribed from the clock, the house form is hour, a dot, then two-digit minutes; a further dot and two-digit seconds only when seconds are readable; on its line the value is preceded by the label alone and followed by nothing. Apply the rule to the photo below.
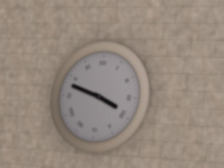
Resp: 3.48
